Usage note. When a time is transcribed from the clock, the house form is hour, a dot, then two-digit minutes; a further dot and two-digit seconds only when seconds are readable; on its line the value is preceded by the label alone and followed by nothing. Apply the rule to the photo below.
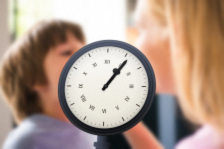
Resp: 1.06
